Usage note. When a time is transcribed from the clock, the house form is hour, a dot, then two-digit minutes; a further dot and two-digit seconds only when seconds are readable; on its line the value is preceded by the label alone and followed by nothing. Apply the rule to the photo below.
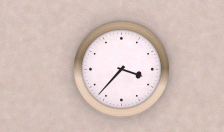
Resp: 3.37
